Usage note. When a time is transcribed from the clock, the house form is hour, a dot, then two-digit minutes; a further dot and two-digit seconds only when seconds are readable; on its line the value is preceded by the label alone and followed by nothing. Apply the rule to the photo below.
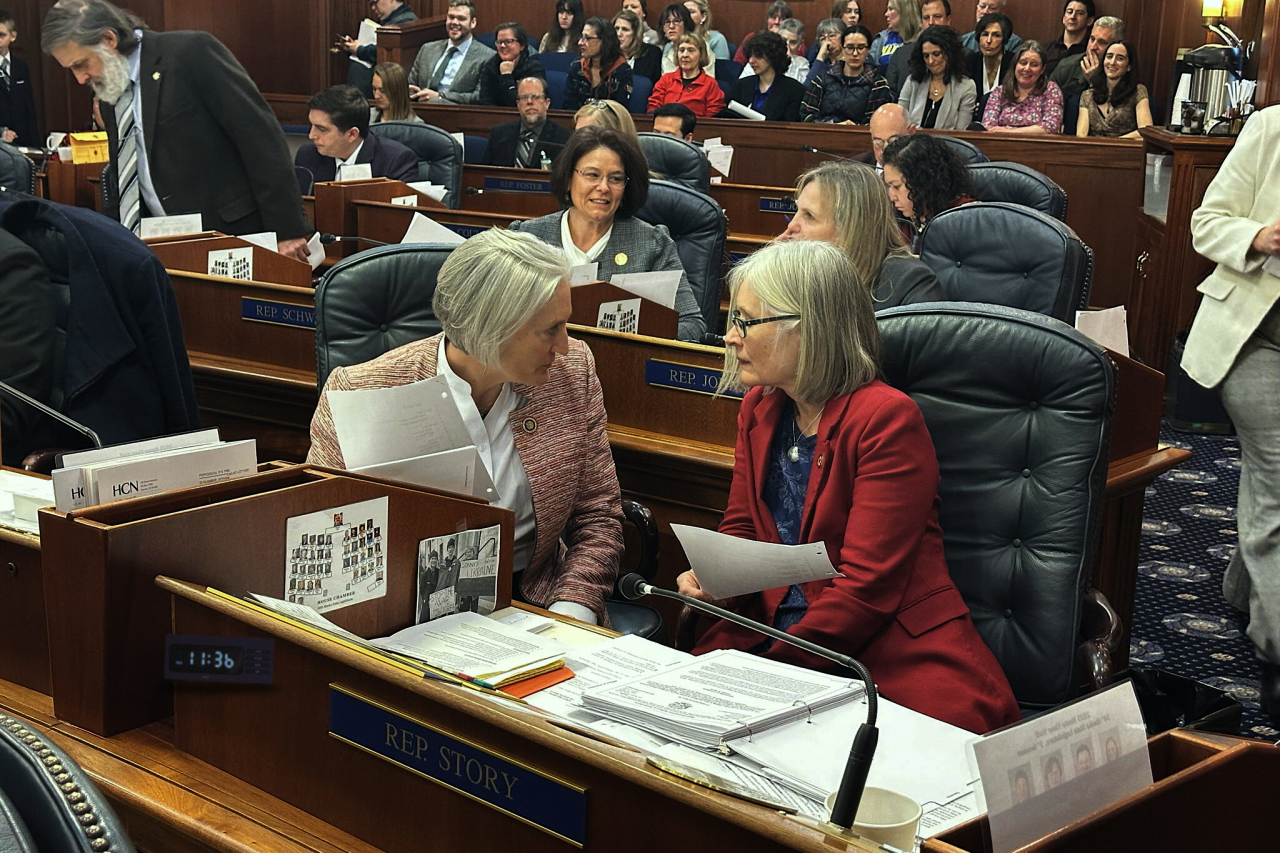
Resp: 11.36
